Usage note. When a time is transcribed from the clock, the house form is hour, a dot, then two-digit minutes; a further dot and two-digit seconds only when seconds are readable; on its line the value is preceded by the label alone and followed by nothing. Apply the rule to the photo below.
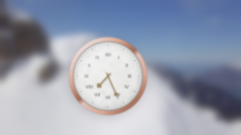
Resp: 7.26
